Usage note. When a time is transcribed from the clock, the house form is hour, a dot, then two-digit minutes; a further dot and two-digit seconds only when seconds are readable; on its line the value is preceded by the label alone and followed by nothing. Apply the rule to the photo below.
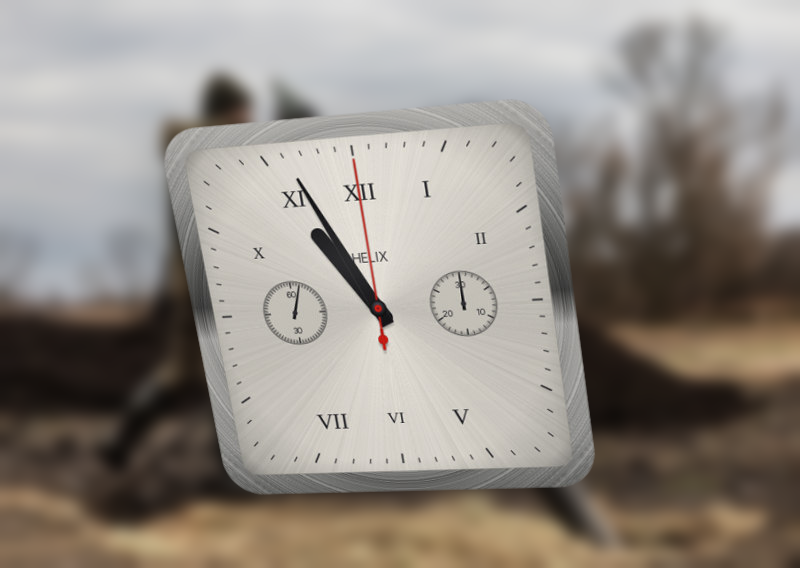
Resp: 10.56.03
